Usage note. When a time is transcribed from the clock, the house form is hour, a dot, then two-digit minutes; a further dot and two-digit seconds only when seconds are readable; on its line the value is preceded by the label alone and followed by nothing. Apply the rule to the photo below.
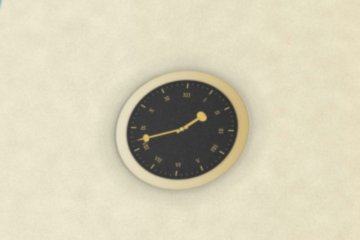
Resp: 1.42
